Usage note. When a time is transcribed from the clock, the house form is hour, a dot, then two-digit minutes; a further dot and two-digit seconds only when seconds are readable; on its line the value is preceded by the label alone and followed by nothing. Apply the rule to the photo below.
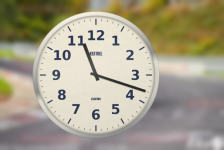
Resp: 11.18
